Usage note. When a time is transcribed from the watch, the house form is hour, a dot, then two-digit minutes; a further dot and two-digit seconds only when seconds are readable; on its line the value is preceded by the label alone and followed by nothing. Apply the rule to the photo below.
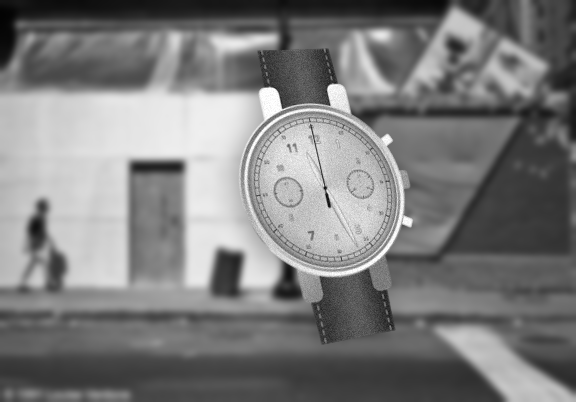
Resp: 11.27
